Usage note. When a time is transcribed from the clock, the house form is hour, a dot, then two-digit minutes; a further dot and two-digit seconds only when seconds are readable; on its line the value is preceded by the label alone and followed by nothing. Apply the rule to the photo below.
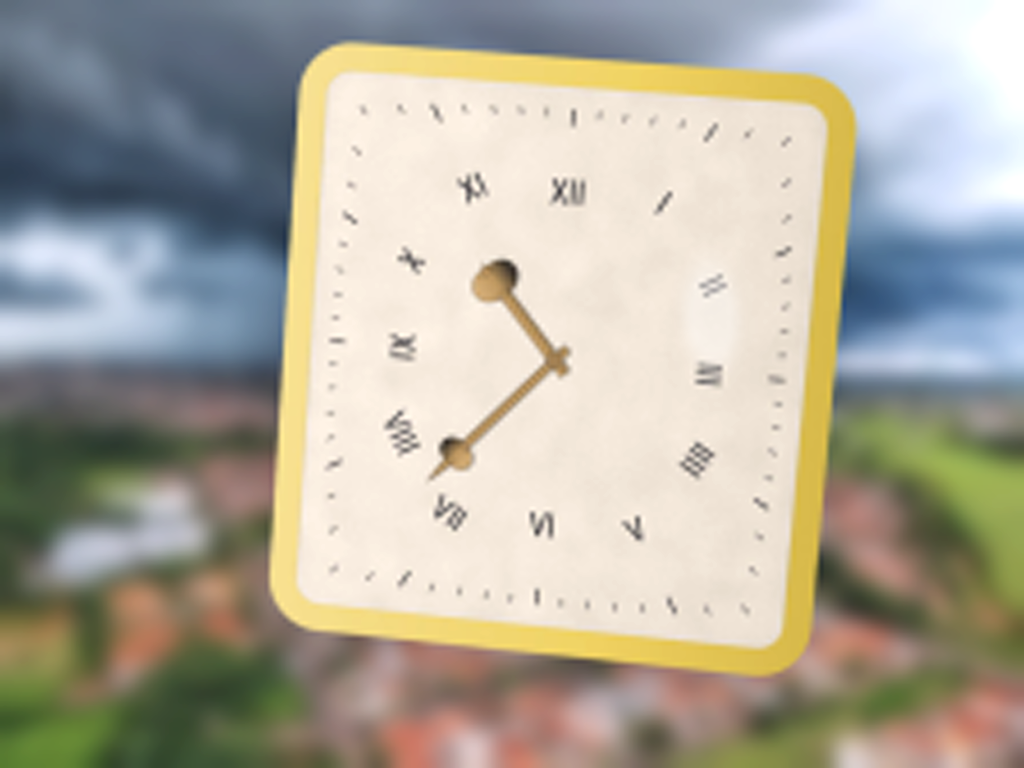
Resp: 10.37
